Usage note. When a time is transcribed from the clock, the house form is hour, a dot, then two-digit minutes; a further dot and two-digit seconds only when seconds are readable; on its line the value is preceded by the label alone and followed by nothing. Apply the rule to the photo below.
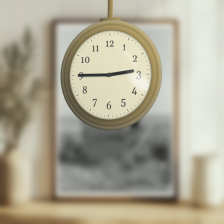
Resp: 2.45
